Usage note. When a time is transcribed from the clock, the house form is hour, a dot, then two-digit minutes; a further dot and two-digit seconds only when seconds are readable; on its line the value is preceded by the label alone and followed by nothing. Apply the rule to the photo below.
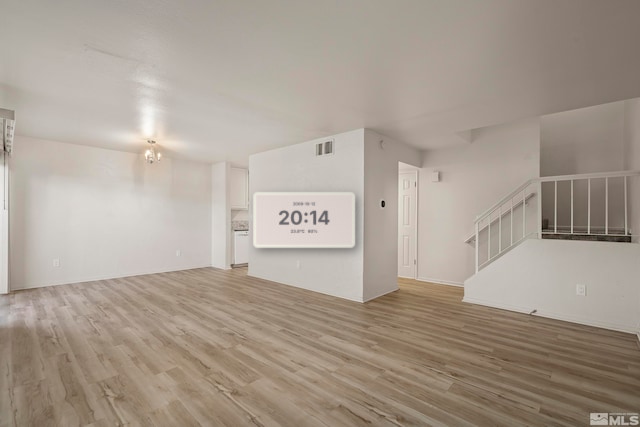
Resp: 20.14
